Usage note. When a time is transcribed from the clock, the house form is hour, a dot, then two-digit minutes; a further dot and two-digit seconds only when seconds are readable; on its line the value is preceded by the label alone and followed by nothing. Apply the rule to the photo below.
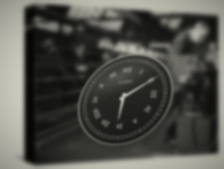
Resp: 6.10
